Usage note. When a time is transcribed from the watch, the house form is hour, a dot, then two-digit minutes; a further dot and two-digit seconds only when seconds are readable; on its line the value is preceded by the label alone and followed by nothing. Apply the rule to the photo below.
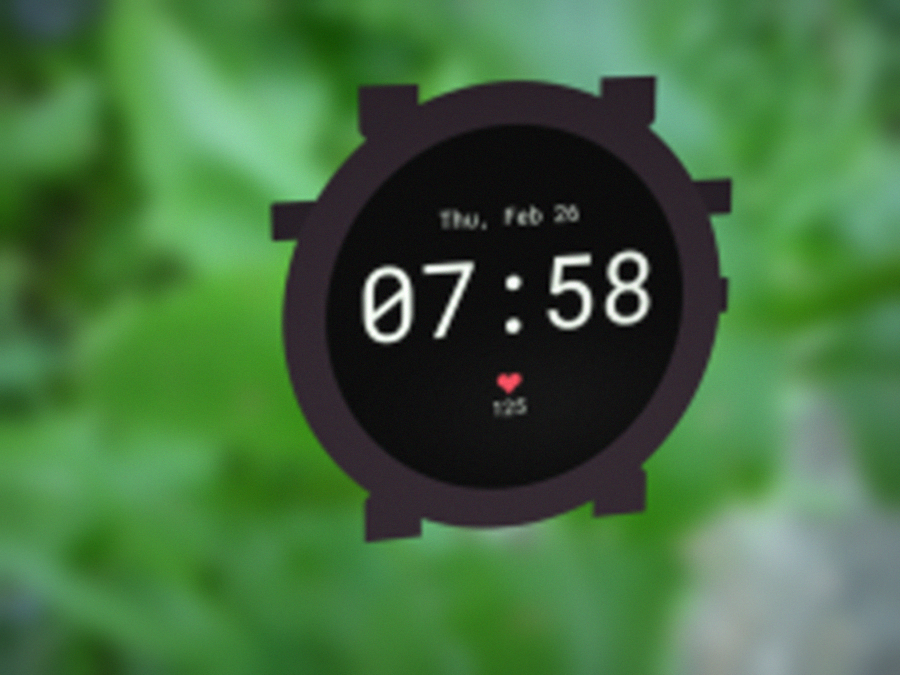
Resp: 7.58
